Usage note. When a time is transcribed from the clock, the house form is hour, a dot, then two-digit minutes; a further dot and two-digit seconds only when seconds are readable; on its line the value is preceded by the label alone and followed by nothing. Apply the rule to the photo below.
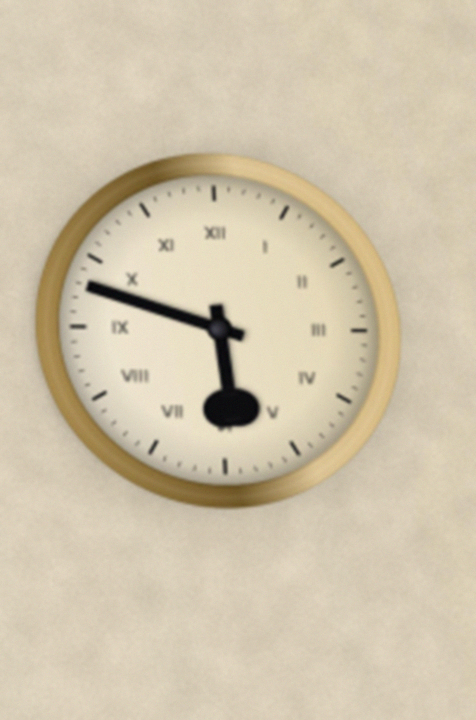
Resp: 5.48
